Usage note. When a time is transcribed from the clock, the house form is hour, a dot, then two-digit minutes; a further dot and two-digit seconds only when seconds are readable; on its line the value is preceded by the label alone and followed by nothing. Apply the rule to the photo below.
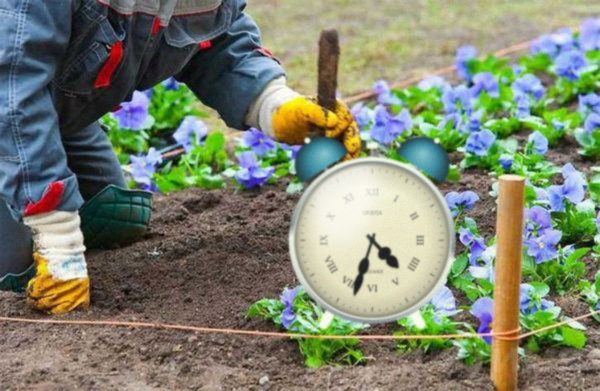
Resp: 4.33
